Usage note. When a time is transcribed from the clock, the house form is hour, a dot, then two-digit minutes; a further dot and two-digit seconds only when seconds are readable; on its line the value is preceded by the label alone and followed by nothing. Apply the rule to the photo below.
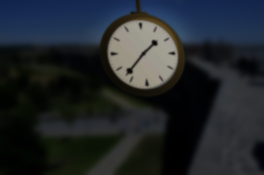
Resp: 1.37
